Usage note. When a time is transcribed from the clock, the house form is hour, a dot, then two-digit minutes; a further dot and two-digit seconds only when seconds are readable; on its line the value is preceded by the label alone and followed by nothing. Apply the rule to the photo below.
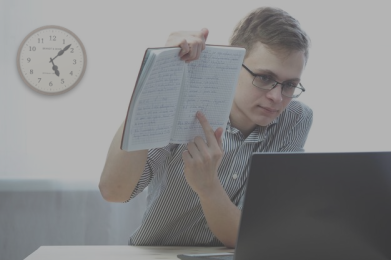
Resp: 5.08
